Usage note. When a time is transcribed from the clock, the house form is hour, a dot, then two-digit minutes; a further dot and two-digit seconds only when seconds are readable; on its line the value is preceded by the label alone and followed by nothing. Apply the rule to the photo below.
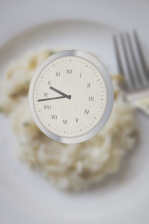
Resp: 9.43
